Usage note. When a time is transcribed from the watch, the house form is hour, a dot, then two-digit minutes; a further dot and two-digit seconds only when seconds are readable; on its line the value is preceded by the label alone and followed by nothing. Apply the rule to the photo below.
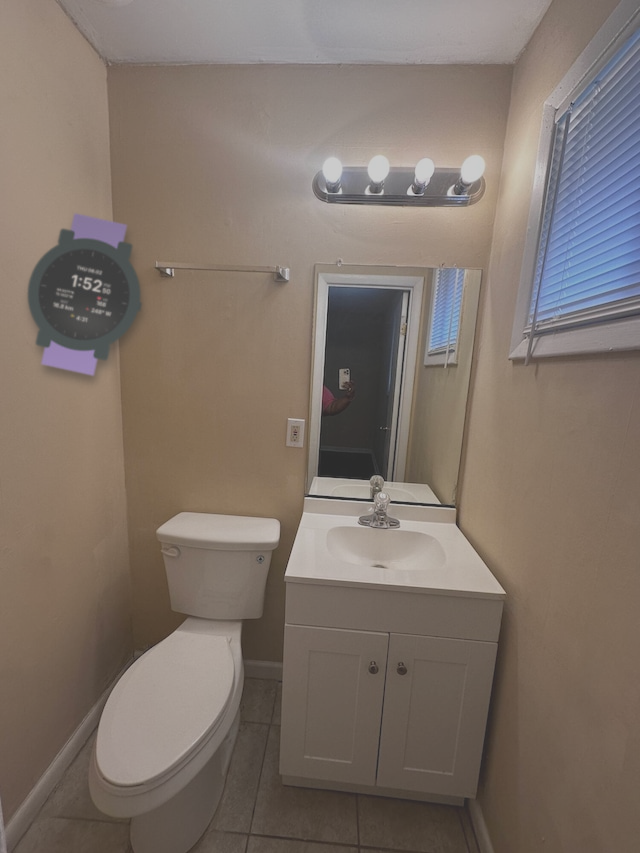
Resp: 1.52
